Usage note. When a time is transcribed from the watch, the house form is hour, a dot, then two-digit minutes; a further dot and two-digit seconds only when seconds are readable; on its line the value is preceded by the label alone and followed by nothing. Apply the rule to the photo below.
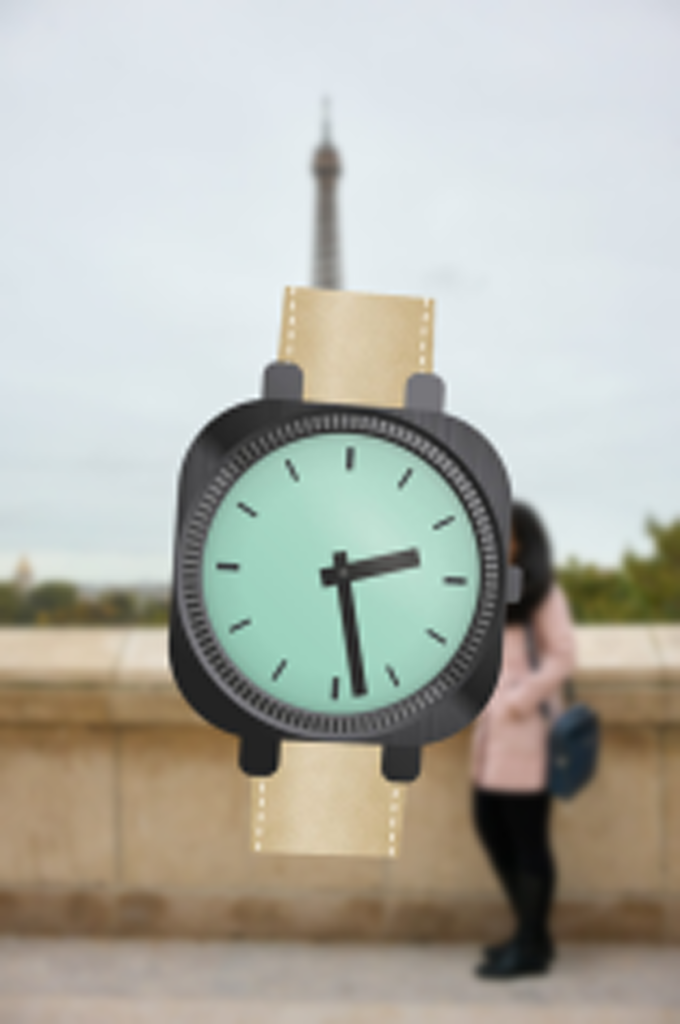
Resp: 2.28
